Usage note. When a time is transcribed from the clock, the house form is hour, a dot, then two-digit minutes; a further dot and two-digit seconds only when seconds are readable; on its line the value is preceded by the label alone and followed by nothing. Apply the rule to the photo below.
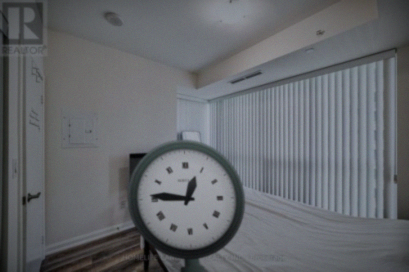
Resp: 12.46
